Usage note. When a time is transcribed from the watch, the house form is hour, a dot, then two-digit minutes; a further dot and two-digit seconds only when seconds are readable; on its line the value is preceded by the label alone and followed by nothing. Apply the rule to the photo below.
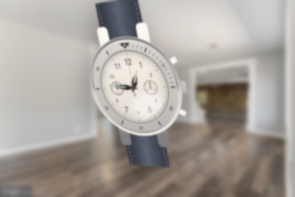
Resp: 12.46
